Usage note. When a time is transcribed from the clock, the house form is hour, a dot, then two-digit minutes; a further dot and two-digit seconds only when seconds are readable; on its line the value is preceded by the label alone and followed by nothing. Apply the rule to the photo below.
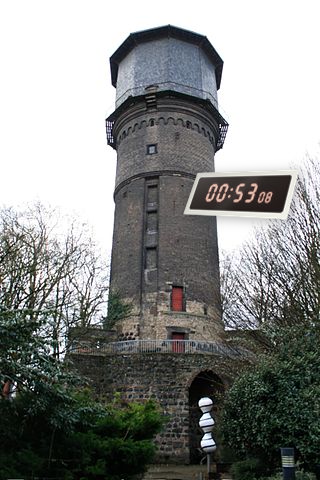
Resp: 0.53.08
